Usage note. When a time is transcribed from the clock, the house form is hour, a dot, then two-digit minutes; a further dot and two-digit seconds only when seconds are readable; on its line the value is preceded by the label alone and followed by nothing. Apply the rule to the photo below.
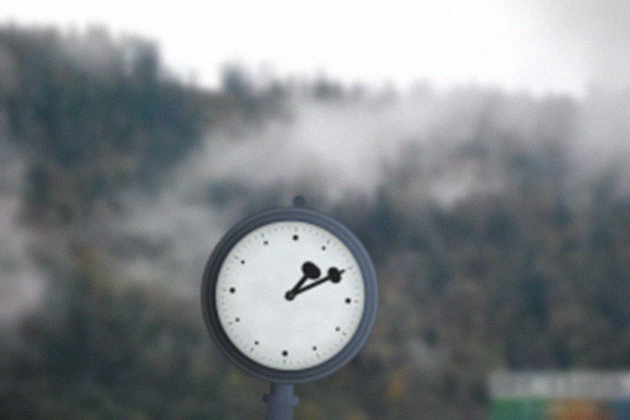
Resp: 1.10
